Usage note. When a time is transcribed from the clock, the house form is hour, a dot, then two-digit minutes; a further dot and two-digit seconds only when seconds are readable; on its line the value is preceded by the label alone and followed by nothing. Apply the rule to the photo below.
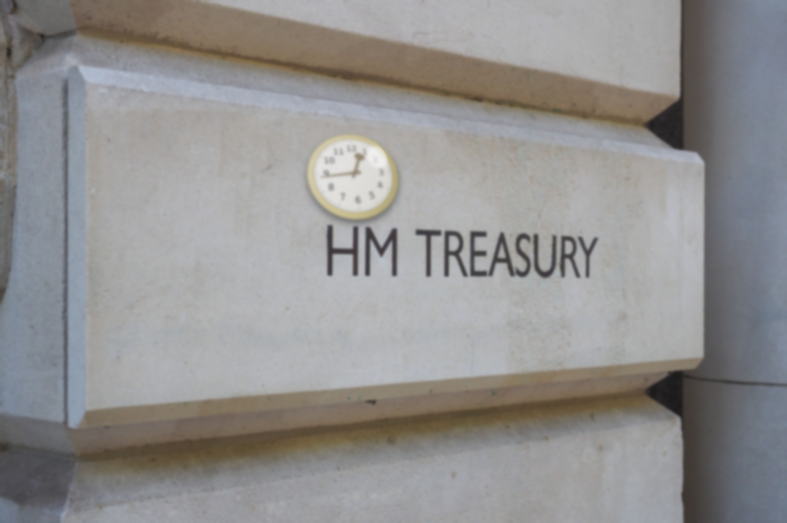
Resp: 12.44
